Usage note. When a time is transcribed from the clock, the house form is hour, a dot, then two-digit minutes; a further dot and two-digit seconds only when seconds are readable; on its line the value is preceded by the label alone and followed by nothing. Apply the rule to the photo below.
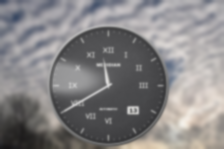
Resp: 11.40
